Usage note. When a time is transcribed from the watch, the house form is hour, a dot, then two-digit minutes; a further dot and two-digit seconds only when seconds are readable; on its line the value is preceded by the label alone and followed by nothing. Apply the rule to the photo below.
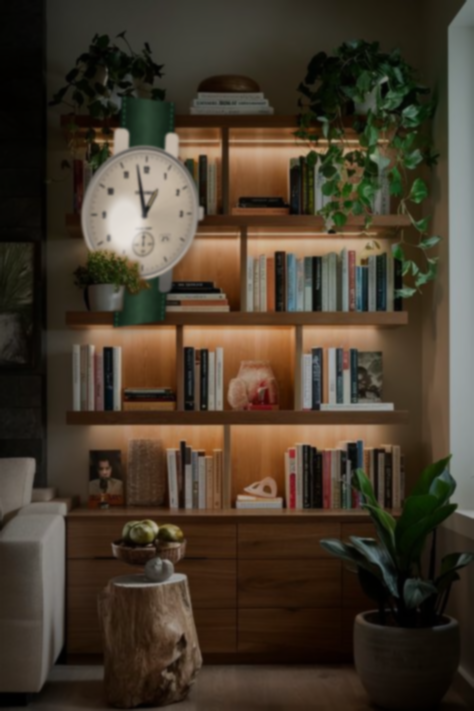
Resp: 12.58
